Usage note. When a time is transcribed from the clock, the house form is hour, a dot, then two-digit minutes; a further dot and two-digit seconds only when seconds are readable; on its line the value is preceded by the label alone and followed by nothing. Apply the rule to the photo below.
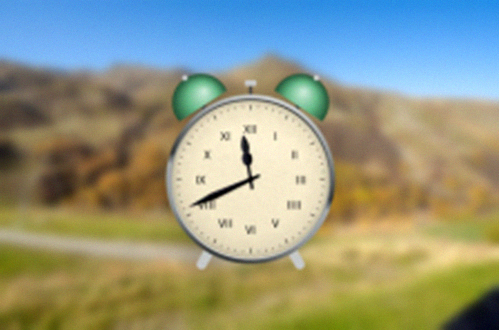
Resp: 11.41
